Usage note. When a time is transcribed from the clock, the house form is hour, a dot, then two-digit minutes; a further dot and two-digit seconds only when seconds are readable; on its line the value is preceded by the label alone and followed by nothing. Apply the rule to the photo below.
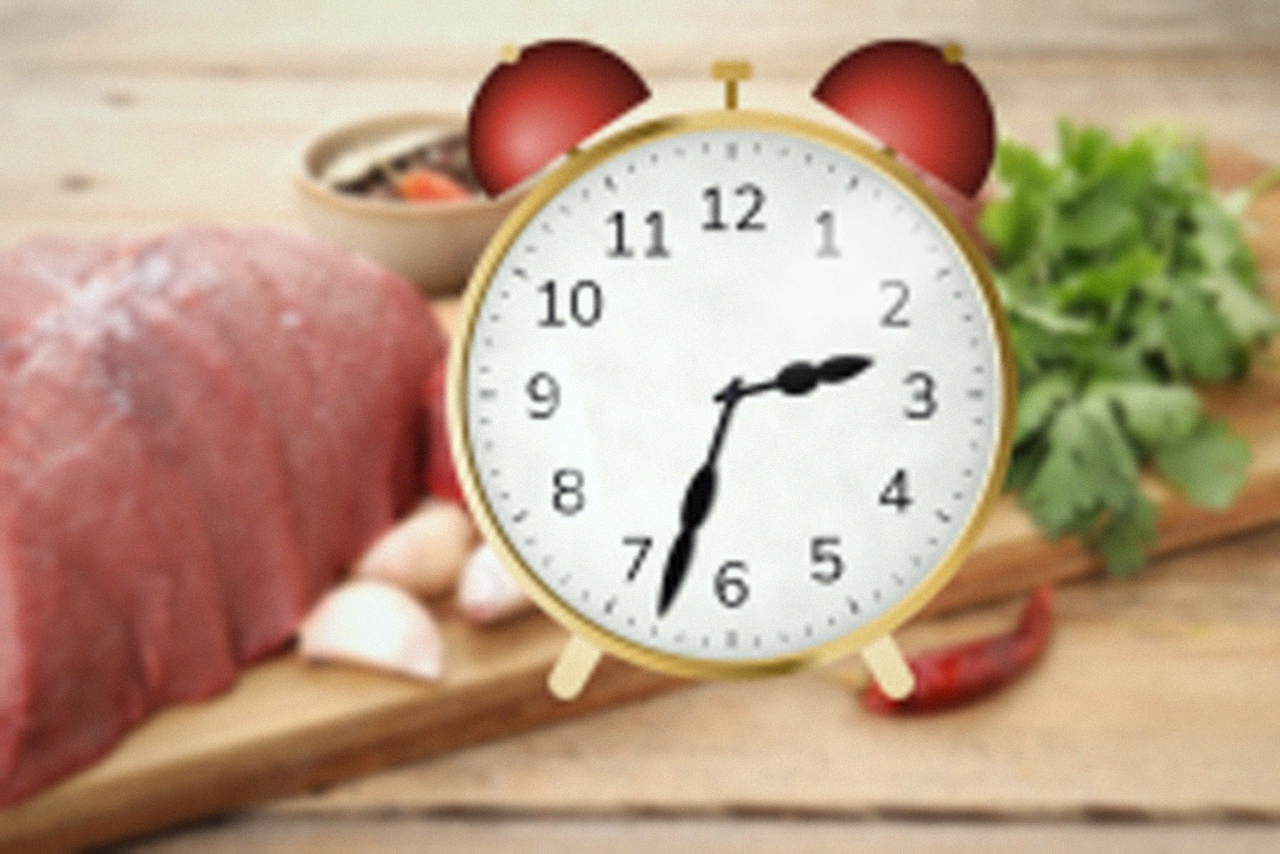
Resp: 2.33
